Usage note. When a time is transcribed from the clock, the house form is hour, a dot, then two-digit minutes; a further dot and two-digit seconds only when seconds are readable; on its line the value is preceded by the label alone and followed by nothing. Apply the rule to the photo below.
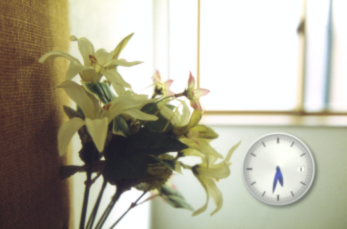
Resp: 5.32
